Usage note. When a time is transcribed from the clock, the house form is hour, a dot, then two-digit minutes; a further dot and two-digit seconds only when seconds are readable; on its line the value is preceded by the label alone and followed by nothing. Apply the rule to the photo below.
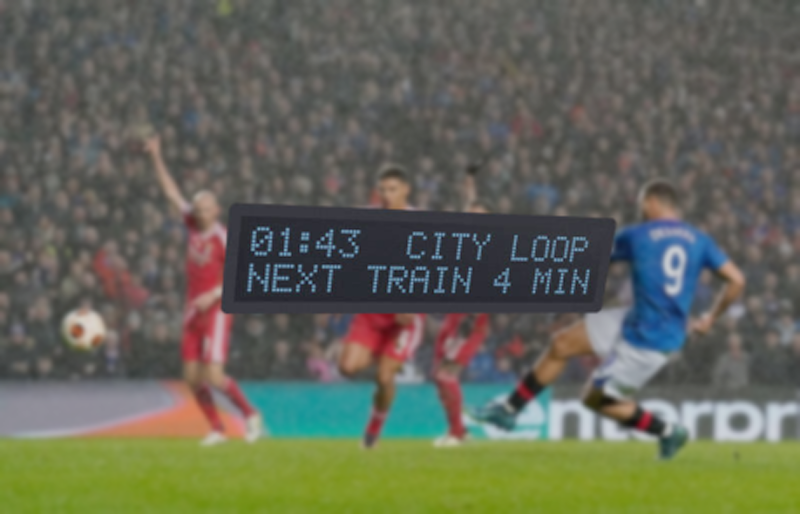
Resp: 1.43
